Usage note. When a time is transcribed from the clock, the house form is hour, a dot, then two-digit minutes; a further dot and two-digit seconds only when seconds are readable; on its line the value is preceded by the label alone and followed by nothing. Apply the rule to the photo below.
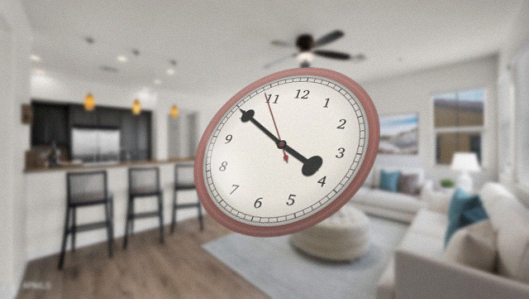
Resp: 3.49.54
